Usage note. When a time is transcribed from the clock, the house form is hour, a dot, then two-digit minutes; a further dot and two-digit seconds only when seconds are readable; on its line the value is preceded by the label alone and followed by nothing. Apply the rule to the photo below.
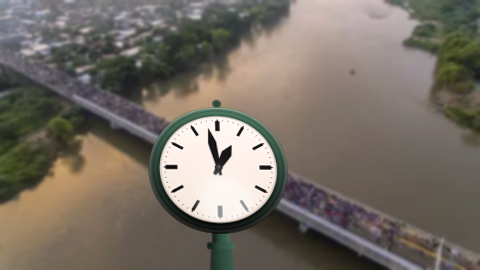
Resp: 12.58
